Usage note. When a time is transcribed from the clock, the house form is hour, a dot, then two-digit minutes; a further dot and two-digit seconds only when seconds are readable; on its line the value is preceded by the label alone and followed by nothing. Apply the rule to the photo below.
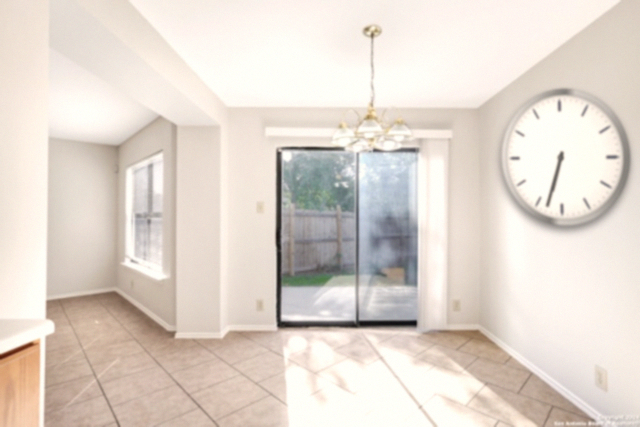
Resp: 6.33
